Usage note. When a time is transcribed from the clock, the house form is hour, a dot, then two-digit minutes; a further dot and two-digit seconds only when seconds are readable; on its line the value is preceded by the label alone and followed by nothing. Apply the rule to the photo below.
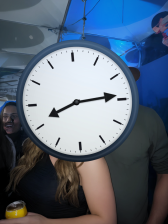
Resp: 8.14
